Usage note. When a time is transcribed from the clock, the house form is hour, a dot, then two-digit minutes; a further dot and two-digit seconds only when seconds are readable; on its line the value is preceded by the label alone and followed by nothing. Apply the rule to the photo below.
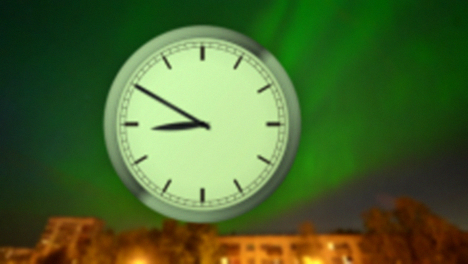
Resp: 8.50
